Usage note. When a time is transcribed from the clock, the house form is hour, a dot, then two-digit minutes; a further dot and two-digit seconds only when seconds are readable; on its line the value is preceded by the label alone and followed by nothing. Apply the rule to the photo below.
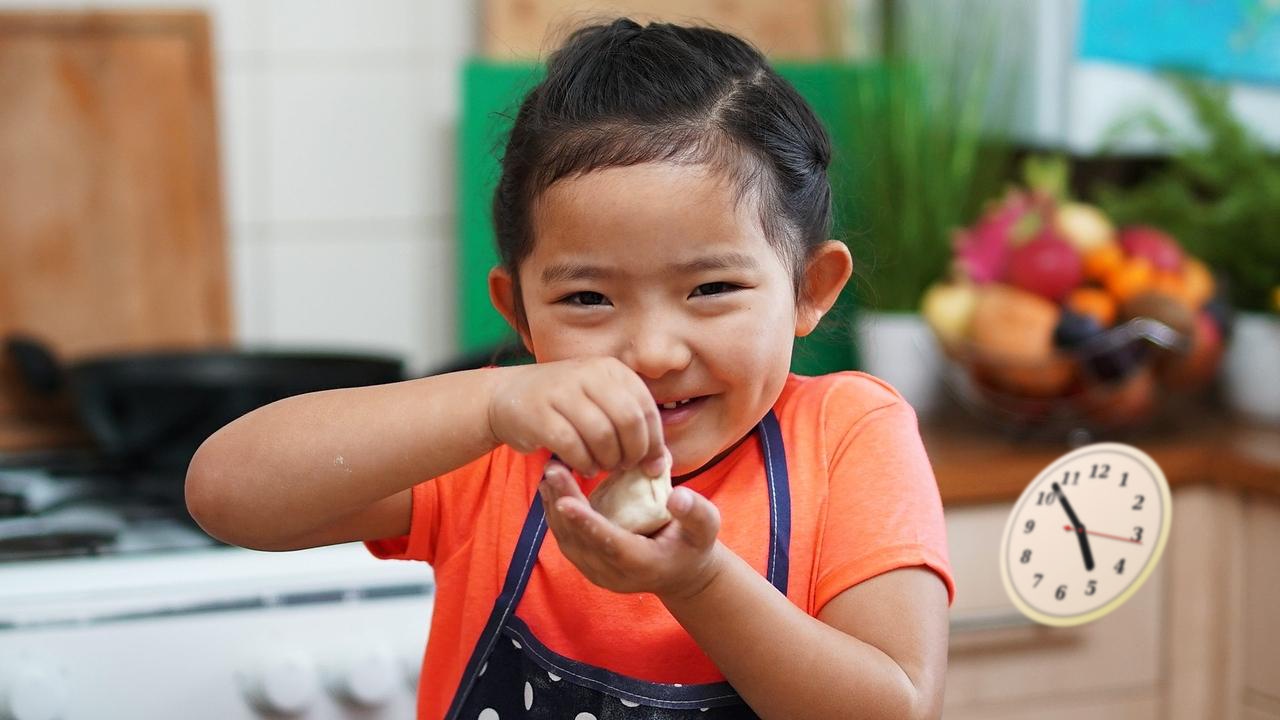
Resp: 4.52.16
